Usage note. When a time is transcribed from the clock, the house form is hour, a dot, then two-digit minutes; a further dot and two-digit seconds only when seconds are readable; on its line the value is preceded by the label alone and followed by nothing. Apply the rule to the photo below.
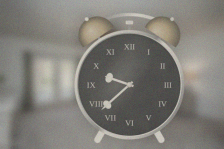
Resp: 9.38
